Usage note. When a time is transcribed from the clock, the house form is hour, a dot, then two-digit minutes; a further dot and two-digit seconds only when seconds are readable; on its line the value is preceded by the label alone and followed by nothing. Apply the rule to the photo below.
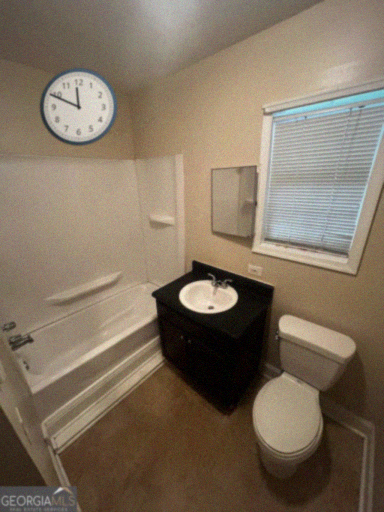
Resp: 11.49
